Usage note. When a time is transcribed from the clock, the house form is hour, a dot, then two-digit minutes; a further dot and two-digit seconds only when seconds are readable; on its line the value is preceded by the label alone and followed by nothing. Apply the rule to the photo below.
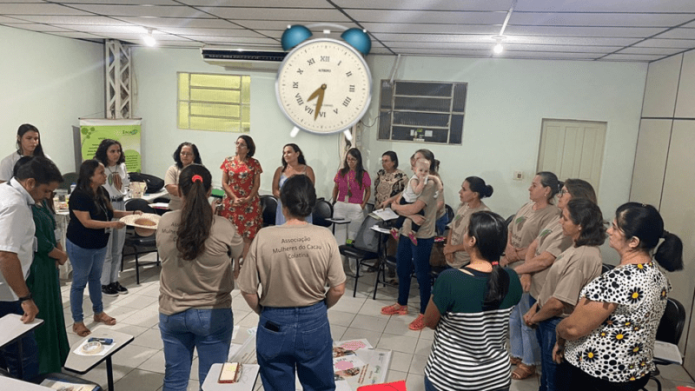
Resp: 7.32
